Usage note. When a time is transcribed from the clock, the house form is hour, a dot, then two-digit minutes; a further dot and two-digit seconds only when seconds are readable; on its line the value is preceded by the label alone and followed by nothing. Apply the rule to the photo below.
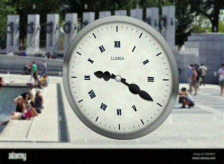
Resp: 9.20
